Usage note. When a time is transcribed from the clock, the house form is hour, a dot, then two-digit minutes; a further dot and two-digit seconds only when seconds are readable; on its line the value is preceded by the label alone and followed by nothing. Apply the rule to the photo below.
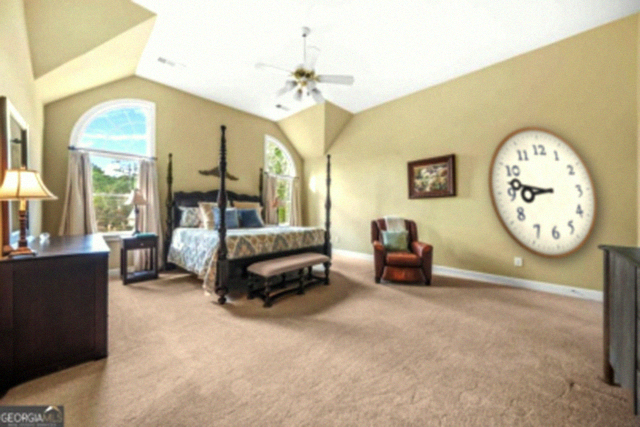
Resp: 8.47
